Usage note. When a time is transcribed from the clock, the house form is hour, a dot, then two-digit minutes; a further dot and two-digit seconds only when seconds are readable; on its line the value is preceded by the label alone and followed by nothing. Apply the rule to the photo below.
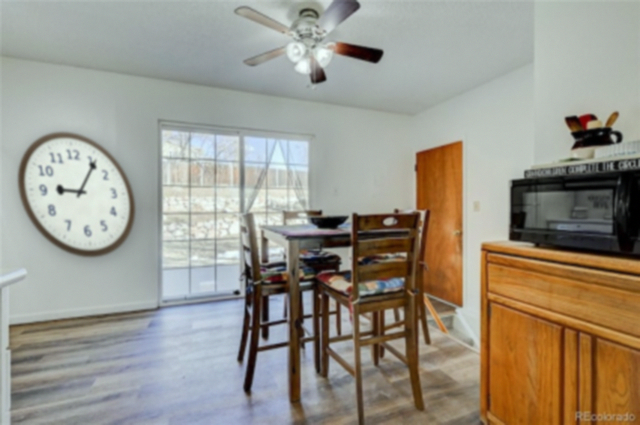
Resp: 9.06
